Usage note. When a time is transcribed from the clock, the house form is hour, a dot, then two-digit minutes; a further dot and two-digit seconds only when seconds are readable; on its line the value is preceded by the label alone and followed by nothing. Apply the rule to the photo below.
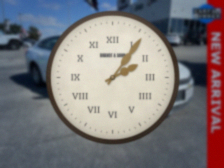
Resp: 2.06
